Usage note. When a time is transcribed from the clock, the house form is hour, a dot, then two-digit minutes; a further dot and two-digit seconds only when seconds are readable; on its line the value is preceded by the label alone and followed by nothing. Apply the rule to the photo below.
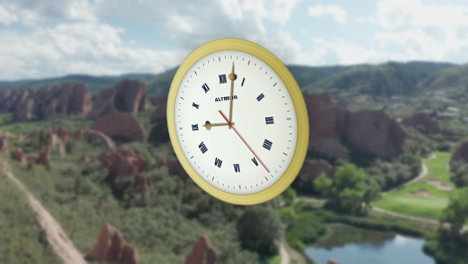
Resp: 9.02.24
